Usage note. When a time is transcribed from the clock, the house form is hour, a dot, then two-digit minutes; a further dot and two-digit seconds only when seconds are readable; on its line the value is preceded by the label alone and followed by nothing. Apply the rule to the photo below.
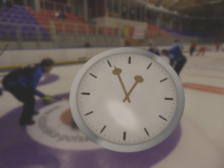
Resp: 12.56
